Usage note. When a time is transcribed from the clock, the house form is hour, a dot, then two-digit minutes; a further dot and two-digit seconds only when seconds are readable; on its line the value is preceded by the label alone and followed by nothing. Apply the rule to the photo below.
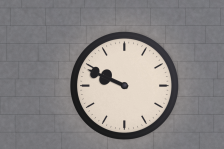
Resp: 9.49
